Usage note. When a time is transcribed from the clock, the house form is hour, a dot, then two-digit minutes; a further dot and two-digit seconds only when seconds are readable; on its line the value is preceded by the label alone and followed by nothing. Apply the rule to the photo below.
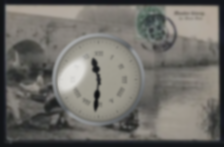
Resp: 11.31
